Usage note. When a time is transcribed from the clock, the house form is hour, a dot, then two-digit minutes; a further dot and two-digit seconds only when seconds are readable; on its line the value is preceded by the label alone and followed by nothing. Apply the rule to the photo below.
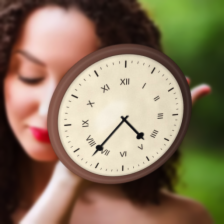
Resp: 4.37
